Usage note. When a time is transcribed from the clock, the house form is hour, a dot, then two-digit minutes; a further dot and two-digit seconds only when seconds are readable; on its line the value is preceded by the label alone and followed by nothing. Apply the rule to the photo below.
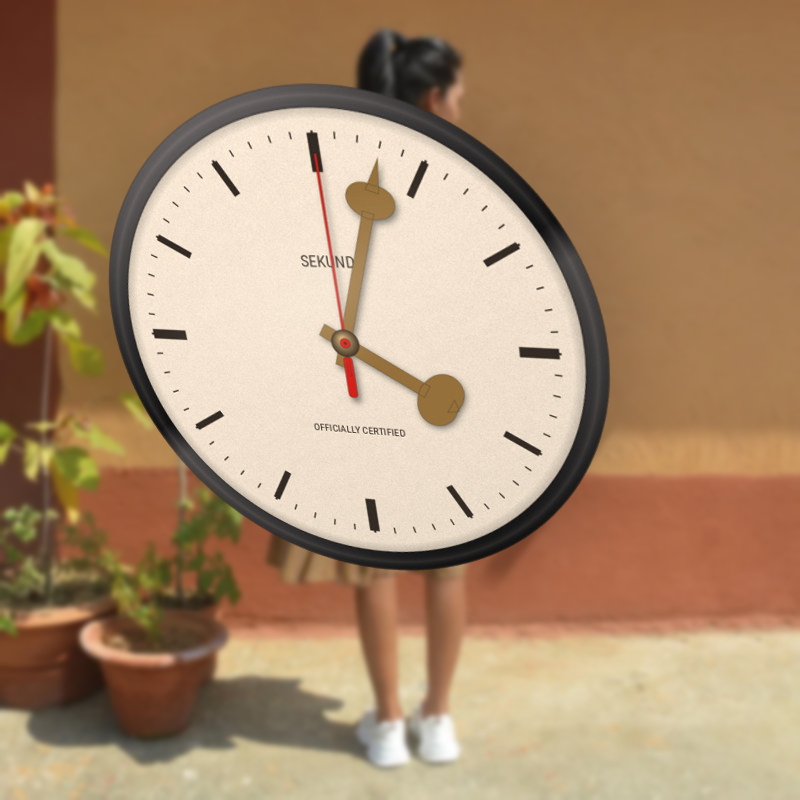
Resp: 4.03.00
